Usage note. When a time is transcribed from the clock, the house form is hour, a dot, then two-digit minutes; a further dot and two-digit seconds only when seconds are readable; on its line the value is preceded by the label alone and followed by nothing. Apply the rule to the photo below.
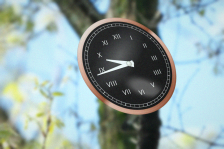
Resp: 9.44
